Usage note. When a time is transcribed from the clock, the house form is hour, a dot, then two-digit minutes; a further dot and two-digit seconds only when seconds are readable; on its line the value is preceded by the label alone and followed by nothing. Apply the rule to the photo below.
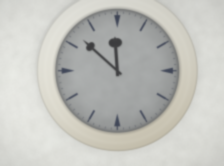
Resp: 11.52
